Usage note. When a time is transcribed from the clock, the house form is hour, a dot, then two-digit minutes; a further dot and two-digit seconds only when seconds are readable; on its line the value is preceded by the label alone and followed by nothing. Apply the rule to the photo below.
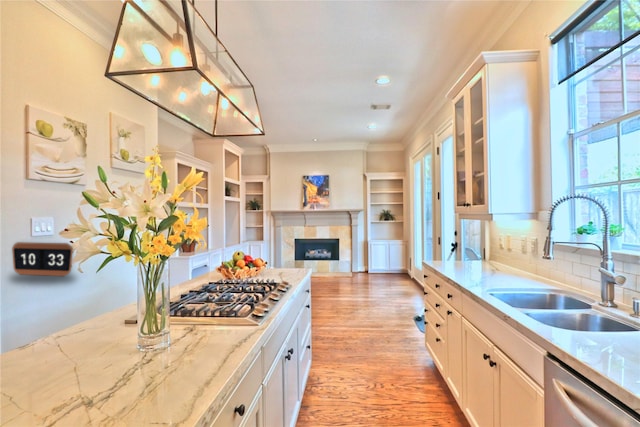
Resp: 10.33
